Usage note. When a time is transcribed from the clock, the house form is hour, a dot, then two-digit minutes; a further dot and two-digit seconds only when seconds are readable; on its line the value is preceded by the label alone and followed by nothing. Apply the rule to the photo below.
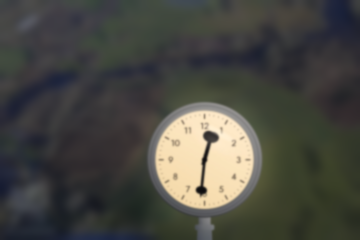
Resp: 12.31
